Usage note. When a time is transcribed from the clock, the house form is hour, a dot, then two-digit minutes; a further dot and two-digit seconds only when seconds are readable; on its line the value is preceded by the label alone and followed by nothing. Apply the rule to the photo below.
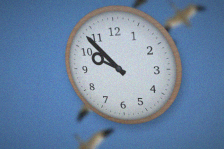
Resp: 9.53
